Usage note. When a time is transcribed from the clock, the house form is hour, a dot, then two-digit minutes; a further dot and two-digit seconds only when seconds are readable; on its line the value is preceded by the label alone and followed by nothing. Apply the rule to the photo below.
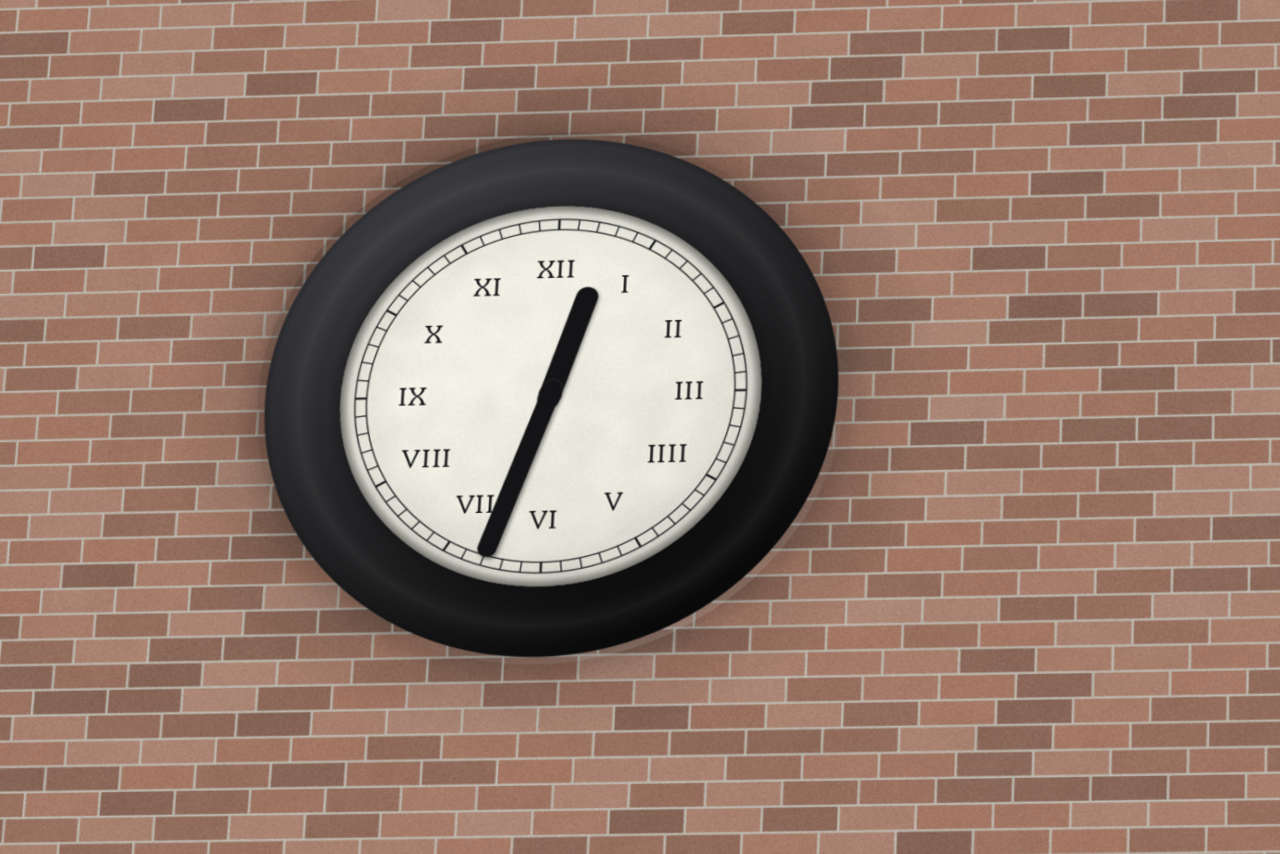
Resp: 12.33
